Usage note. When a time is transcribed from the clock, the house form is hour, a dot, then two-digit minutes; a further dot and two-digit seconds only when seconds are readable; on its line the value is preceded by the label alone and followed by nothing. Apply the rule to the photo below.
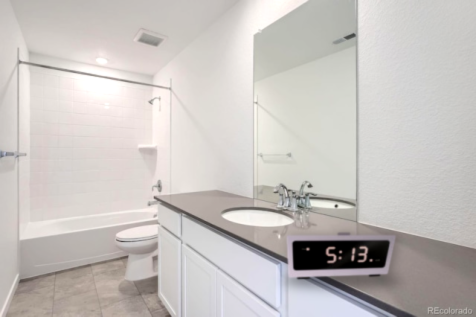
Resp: 5.13
